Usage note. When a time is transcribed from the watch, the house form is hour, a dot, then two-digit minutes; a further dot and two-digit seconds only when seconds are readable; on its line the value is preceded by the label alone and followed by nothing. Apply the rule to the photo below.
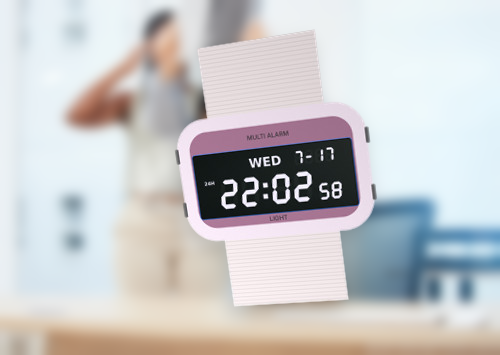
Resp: 22.02.58
